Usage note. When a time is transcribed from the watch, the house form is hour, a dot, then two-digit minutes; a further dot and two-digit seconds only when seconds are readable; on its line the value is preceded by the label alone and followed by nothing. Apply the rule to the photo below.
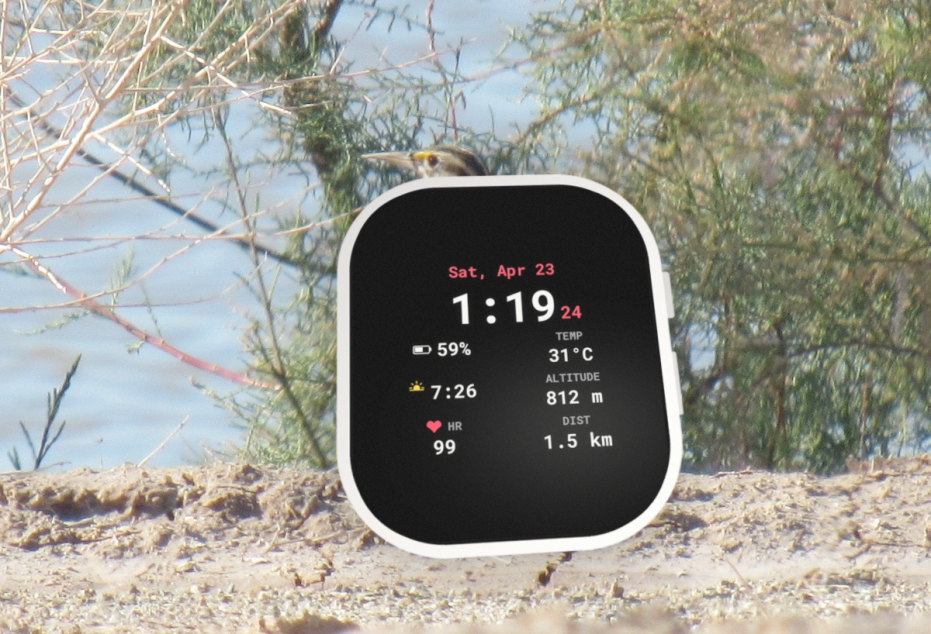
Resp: 1.19.24
